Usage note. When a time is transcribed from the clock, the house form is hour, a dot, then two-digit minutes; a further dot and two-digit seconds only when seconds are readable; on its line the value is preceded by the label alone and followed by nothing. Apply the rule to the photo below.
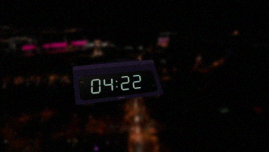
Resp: 4.22
